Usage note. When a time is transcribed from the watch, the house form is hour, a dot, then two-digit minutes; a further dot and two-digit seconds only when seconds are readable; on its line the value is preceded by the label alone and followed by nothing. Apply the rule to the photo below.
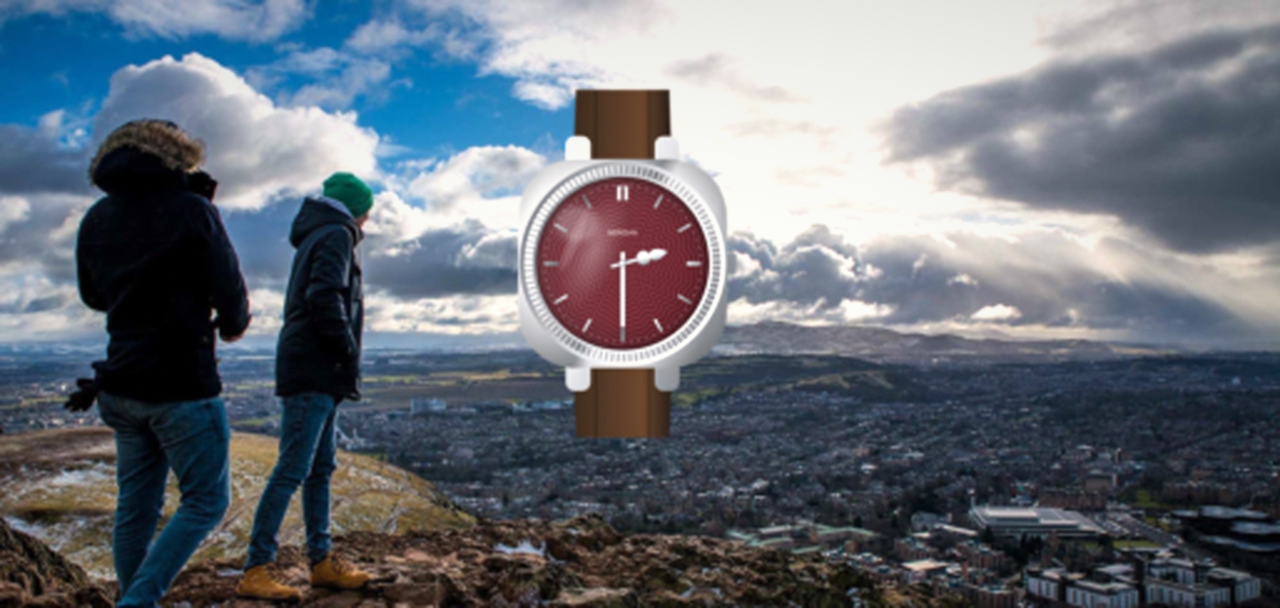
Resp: 2.30
